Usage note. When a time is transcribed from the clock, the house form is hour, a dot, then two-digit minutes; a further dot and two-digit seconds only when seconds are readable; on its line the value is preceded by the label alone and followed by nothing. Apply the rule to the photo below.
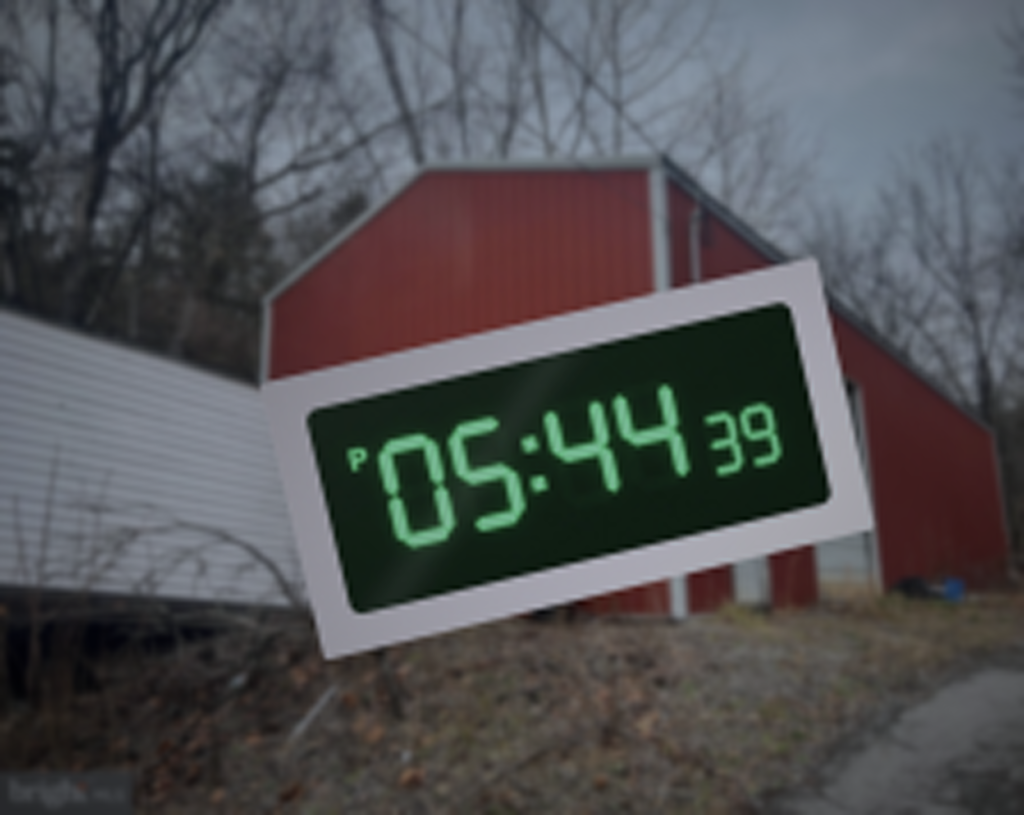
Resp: 5.44.39
